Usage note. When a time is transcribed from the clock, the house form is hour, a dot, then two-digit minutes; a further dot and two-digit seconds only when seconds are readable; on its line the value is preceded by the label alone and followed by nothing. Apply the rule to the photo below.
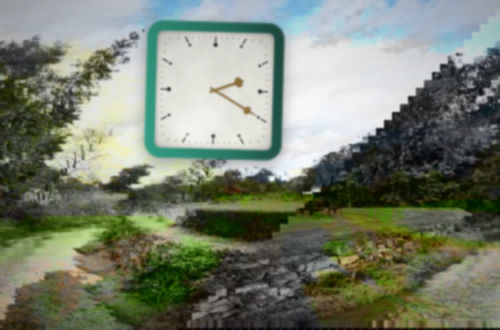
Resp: 2.20
